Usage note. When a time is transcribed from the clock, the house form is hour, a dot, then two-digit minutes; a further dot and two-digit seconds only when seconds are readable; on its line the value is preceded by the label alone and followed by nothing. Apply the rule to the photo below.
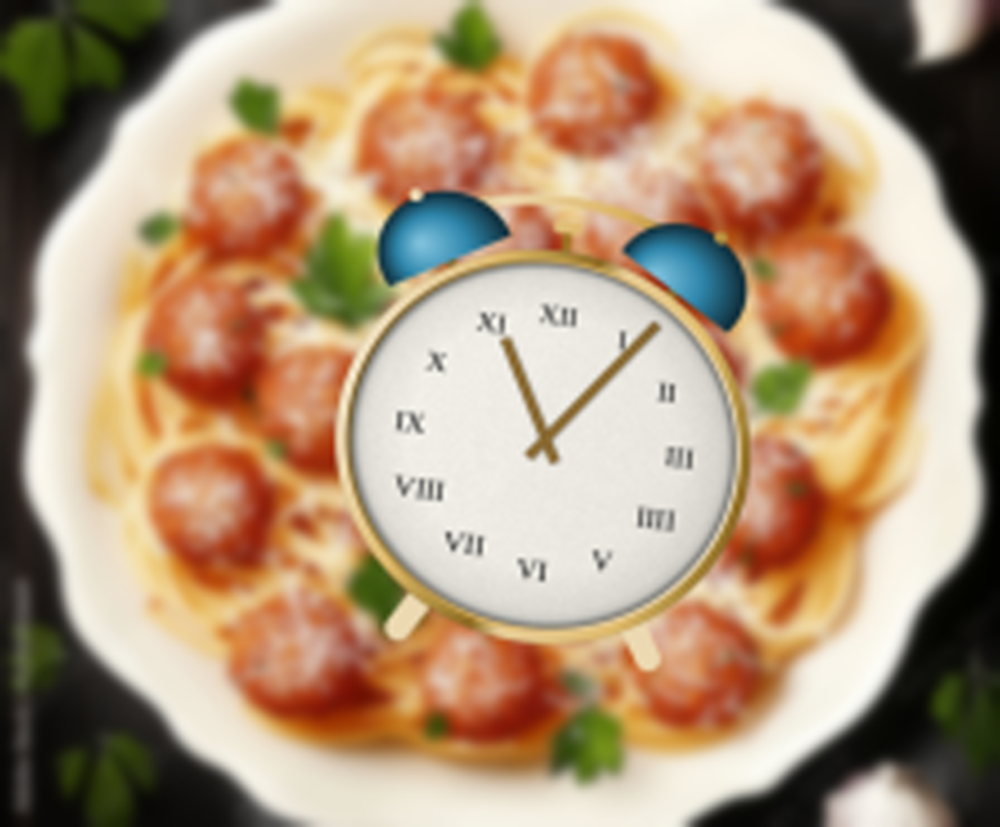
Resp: 11.06
